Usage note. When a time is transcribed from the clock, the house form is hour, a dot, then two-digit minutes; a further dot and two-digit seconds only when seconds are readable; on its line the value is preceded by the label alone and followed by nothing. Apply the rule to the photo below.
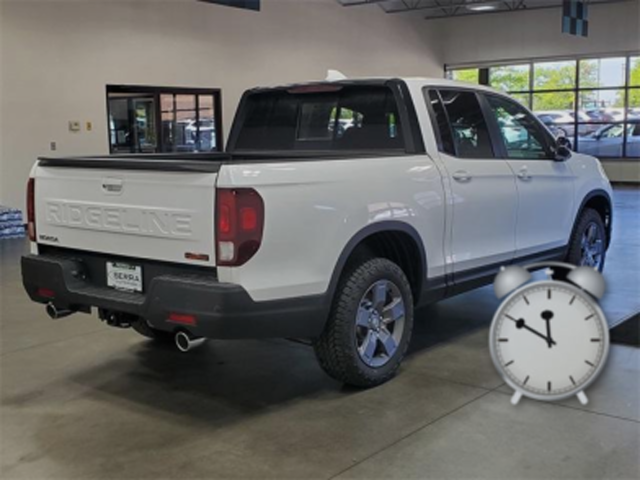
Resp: 11.50
